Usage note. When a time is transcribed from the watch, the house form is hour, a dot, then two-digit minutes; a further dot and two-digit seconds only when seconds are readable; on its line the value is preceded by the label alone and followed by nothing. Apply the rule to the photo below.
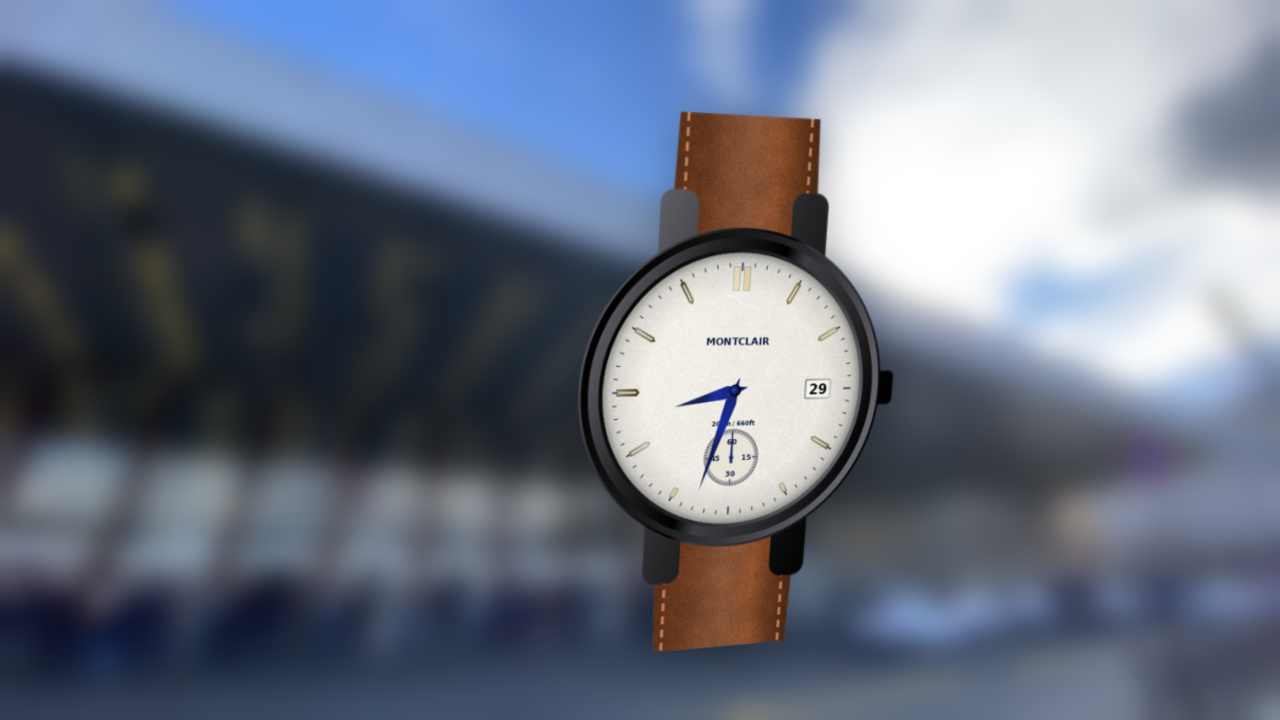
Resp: 8.33
